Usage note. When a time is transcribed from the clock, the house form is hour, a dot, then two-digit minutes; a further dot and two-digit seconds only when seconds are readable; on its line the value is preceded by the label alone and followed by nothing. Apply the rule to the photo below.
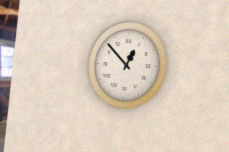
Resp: 12.52
